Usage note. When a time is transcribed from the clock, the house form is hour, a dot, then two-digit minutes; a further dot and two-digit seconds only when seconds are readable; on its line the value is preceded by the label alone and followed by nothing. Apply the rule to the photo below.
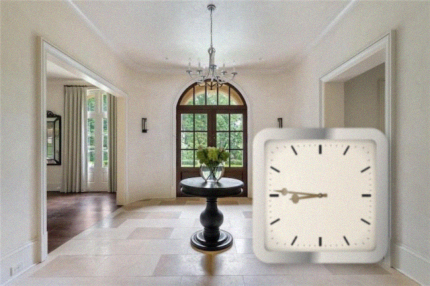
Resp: 8.46
